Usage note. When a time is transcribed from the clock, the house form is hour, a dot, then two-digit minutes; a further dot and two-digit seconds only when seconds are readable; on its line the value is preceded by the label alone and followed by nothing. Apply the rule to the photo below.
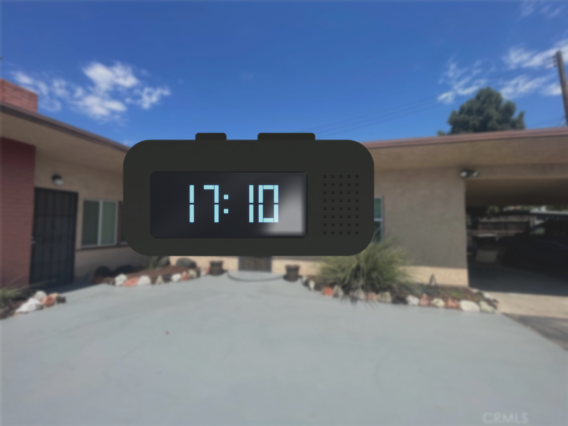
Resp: 17.10
